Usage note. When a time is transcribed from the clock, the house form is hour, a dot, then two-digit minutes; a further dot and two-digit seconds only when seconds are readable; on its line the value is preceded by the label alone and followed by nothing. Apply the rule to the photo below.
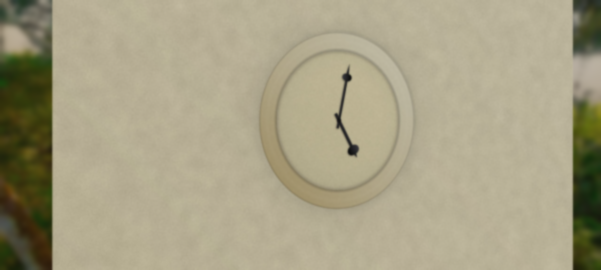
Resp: 5.02
